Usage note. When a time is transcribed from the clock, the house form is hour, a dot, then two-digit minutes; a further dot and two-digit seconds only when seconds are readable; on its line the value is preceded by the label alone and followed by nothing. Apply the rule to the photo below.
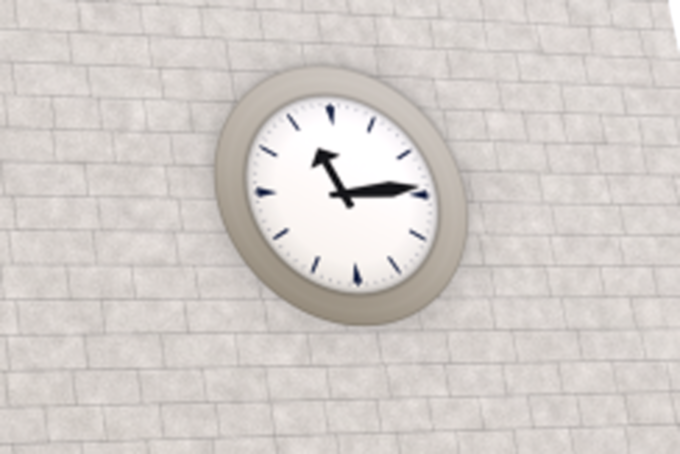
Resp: 11.14
